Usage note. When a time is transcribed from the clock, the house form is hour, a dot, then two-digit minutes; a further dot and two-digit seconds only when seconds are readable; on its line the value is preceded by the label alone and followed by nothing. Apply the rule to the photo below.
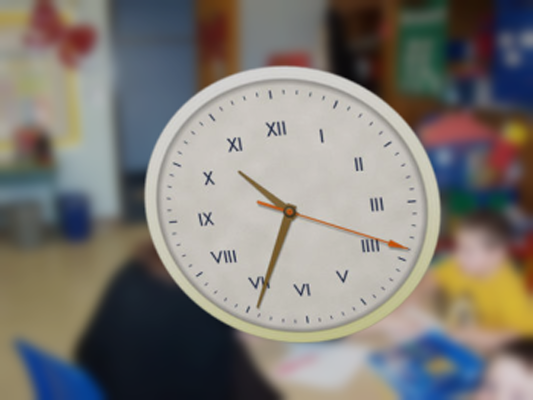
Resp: 10.34.19
